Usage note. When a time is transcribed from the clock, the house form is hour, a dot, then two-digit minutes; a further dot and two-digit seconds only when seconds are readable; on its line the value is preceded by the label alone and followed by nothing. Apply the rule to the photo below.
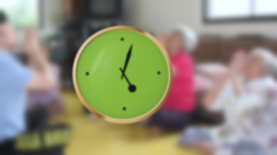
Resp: 5.03
